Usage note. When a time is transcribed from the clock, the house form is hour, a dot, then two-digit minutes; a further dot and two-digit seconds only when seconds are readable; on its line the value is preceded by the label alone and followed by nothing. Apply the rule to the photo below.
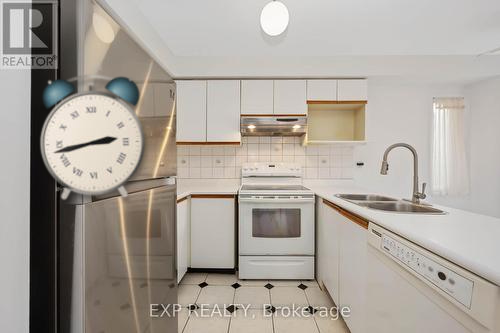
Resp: 2.43
